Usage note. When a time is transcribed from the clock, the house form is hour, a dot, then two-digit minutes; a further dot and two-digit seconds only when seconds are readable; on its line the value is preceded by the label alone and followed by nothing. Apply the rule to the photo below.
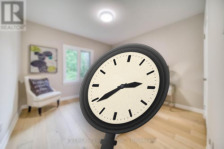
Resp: 2.39
